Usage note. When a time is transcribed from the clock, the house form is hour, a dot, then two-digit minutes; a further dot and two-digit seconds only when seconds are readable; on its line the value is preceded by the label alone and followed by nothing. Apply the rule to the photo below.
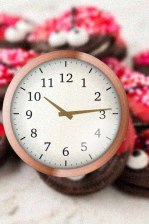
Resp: 10.14
